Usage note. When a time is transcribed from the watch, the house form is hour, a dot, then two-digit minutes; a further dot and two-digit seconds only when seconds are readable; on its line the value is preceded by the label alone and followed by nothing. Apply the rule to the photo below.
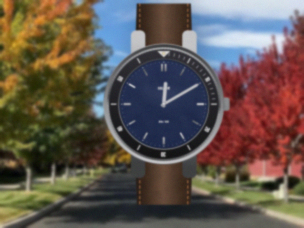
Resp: 12.10
